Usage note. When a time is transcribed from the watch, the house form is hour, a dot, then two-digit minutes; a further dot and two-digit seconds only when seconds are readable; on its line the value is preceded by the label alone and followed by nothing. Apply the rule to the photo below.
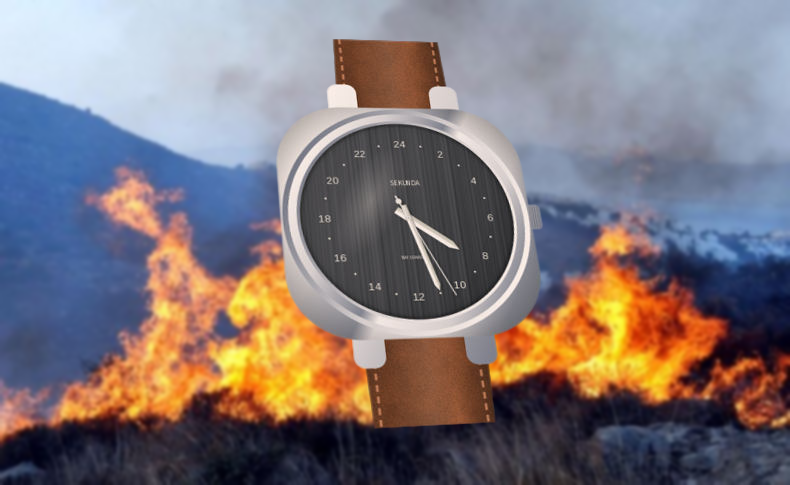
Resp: 8.27.26
